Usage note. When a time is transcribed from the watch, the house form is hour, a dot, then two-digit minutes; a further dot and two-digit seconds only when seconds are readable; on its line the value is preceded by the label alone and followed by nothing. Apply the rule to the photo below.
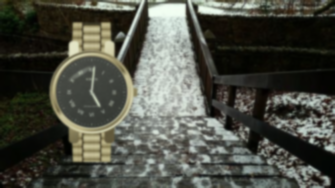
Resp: 5.01
